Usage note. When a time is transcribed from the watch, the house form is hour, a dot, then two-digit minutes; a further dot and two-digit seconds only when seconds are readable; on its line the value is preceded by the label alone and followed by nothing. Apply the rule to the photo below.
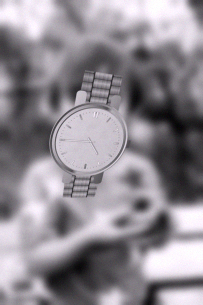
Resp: 4.45
